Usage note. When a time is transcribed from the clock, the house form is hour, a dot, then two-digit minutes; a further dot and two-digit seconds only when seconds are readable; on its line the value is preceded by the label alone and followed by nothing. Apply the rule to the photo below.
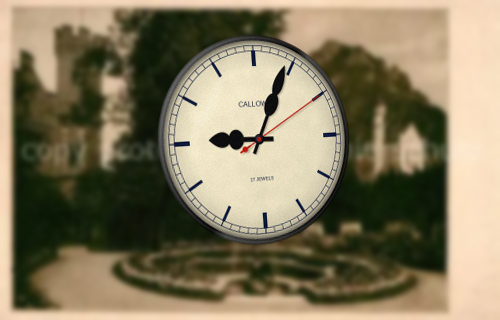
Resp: 9.04.10
